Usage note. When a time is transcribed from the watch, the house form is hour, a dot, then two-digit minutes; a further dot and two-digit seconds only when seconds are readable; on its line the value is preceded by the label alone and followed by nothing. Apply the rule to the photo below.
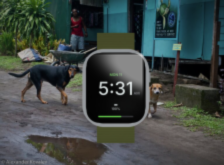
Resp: 5.31
